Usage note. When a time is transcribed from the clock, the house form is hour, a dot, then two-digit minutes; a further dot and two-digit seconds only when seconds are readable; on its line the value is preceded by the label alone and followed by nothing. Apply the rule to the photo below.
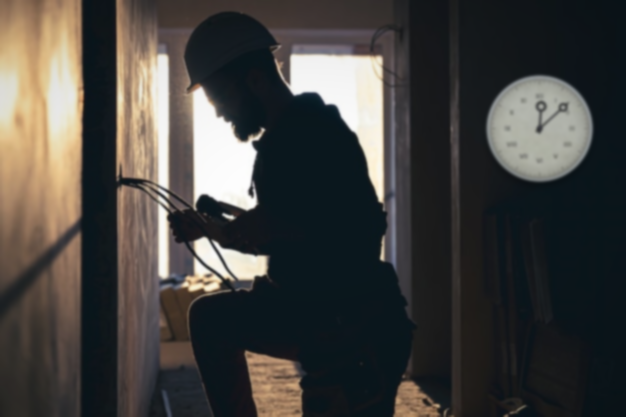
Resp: 12.08
